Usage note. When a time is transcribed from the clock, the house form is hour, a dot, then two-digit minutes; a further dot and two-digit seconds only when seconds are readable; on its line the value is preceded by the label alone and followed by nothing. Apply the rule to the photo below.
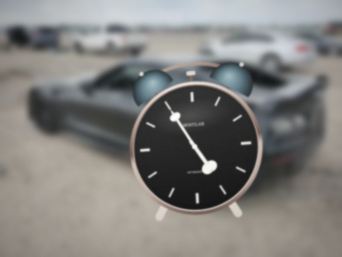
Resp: 4.55
